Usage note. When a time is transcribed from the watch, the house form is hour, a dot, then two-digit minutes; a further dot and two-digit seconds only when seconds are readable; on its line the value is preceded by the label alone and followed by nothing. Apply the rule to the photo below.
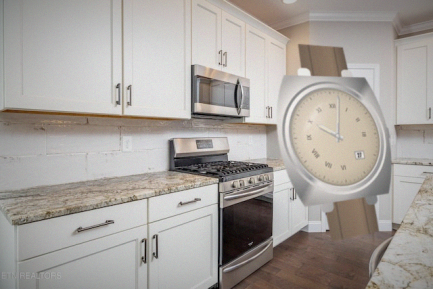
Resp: 10.02
